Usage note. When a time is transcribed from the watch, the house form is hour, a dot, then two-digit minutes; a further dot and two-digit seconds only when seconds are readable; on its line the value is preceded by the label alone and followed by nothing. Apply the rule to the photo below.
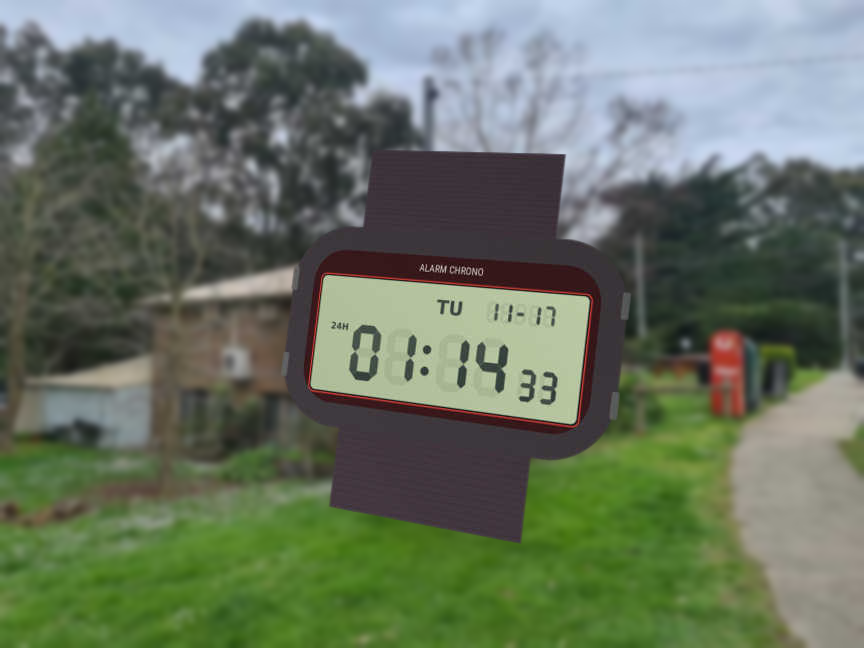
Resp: 1.14.33
